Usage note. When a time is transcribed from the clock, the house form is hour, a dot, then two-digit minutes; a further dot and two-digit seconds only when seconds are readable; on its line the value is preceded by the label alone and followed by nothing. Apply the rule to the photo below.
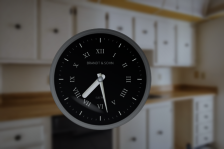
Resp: 7.28
